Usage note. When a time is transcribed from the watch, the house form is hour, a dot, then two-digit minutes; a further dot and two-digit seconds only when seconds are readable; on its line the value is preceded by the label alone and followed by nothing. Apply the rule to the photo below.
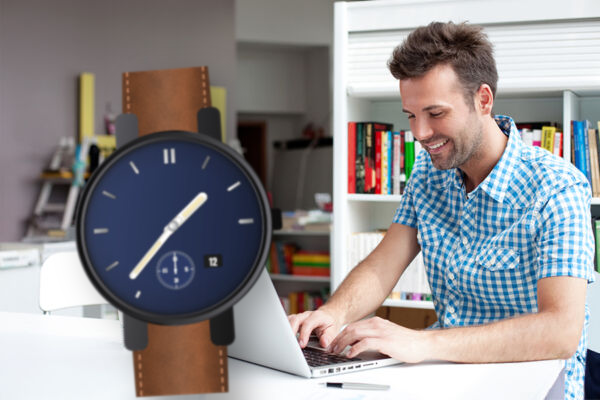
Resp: 1.37
